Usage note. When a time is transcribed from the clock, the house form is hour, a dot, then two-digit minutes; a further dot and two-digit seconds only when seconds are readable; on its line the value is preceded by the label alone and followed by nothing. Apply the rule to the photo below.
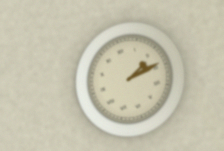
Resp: 2.14
